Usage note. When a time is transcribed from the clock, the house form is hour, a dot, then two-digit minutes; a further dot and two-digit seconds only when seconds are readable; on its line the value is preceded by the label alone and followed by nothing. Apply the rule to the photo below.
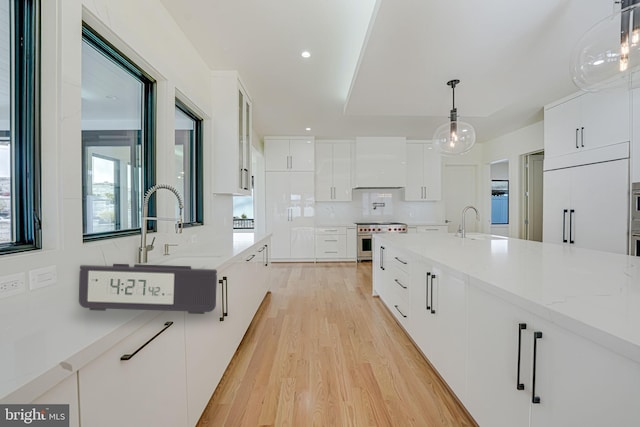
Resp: 4.27.42
